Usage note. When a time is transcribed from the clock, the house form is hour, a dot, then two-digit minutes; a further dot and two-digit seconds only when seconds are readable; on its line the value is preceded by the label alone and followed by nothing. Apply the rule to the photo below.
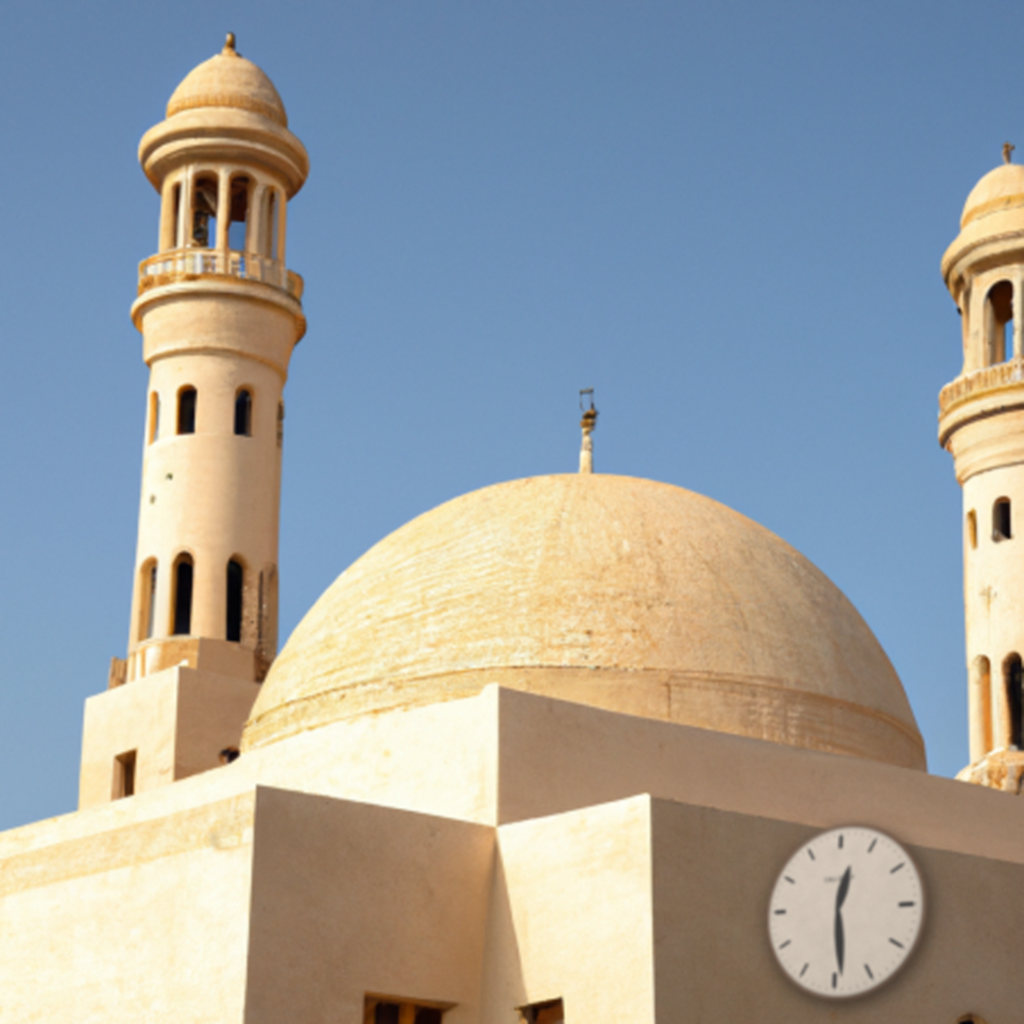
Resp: 12.29
